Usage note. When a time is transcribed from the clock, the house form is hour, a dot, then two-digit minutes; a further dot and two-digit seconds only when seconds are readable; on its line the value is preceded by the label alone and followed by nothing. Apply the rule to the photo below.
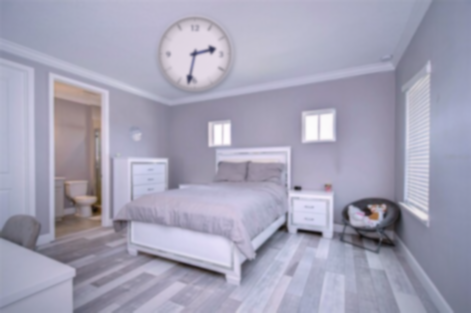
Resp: 2.32
